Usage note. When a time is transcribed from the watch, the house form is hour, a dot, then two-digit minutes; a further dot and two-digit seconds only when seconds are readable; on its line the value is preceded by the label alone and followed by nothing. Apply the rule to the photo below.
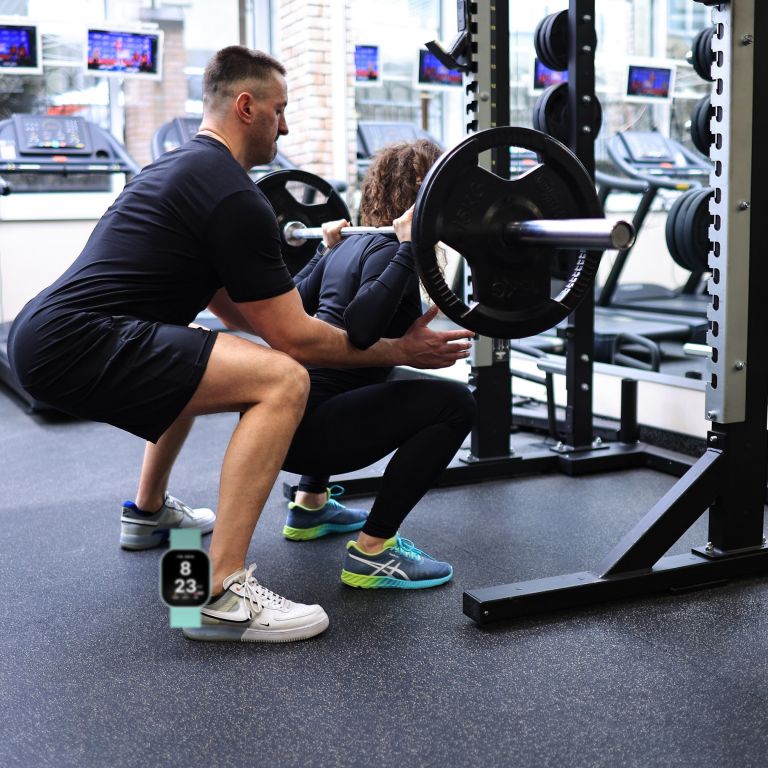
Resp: 8.23
